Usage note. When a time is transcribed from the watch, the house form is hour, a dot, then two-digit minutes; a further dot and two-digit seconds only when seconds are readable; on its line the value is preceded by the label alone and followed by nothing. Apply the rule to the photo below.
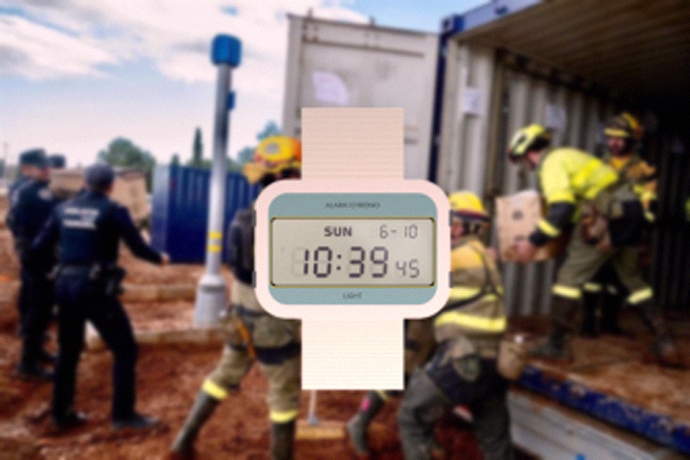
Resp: 10.39.45
